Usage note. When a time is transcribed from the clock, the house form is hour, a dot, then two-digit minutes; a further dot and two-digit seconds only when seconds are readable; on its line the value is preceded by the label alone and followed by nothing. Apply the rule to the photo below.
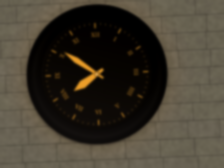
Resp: 7.51
